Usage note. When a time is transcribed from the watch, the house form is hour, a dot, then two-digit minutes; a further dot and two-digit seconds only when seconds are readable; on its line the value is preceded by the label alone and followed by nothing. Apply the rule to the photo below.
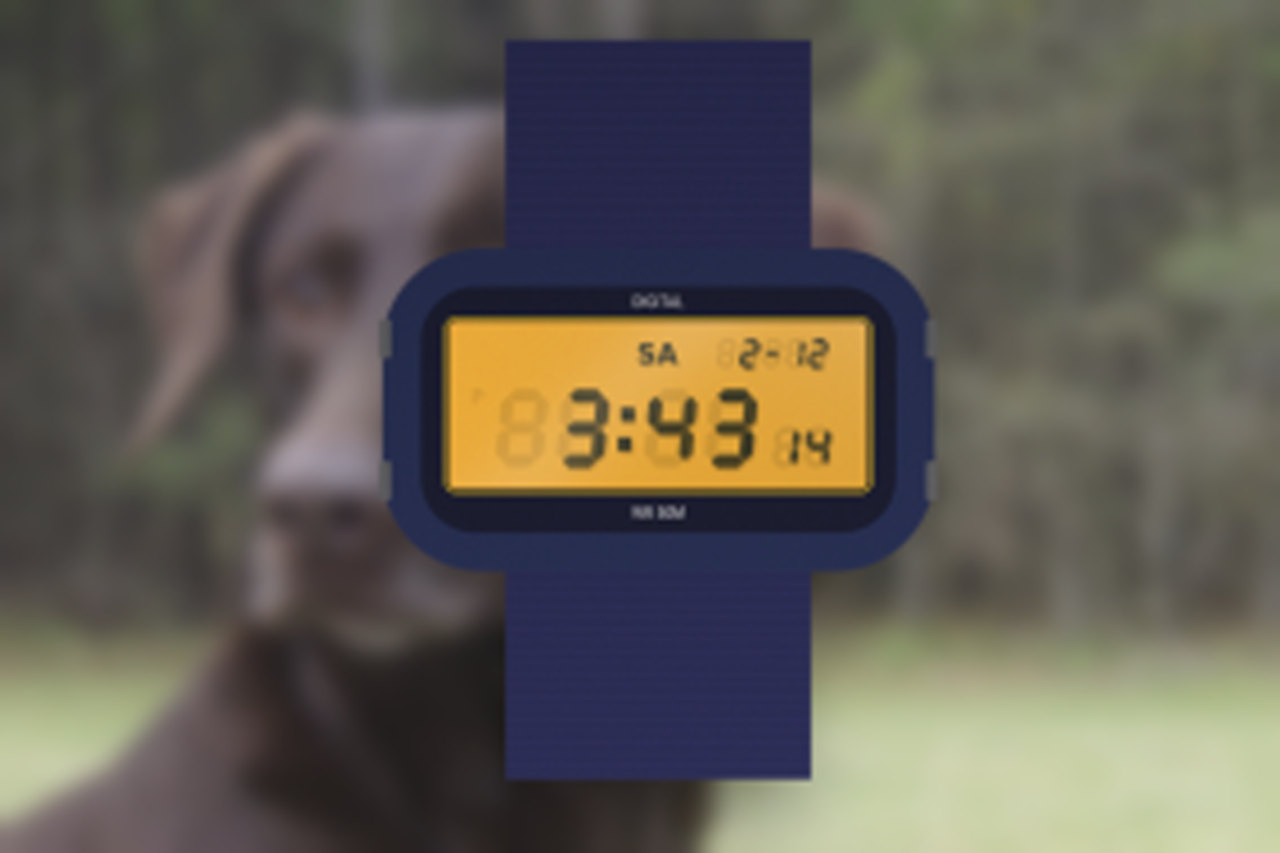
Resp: 3.43.14
